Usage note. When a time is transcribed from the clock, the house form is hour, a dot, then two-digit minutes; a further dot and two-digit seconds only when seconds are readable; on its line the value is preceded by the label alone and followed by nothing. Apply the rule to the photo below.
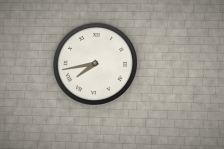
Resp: 7.43
